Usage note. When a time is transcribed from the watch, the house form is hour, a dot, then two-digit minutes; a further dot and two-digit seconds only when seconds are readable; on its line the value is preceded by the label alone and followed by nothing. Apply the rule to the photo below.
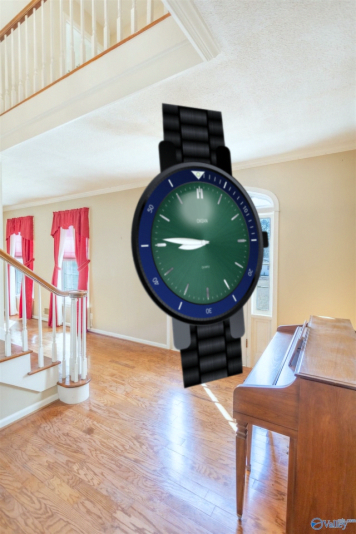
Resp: 8.46
